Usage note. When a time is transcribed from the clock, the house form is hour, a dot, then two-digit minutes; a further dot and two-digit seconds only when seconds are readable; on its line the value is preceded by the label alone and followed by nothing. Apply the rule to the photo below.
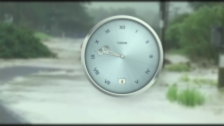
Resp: 9.47
